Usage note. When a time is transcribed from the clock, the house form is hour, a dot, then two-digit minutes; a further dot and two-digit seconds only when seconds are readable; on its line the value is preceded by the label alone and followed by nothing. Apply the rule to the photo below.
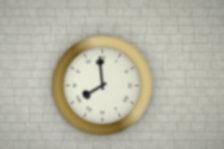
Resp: 7.59
